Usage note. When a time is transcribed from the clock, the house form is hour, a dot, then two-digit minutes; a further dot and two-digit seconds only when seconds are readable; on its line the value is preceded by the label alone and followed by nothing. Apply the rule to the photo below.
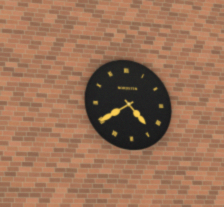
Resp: 4.40
